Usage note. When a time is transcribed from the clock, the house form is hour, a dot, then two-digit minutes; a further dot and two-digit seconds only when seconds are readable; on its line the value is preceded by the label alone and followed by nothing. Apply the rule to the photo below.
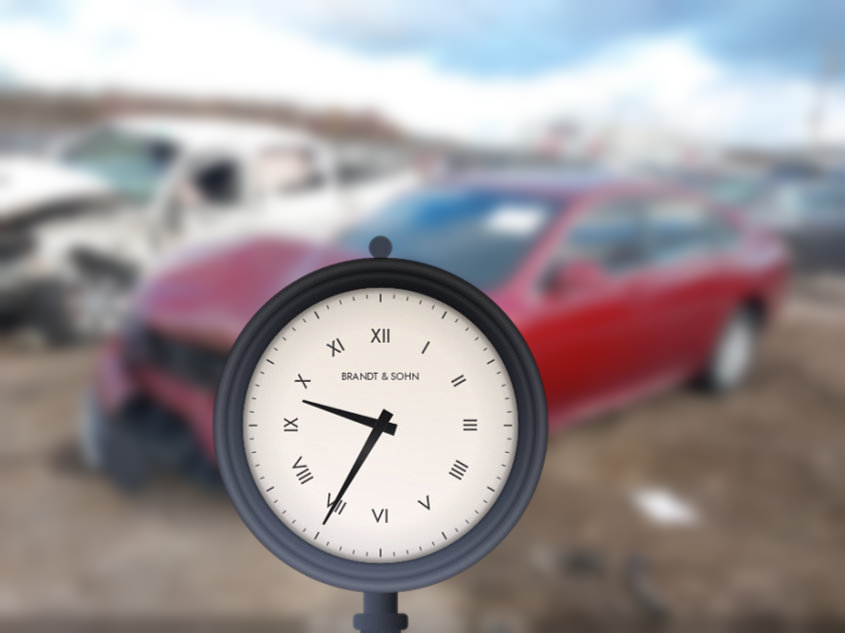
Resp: 9.35
